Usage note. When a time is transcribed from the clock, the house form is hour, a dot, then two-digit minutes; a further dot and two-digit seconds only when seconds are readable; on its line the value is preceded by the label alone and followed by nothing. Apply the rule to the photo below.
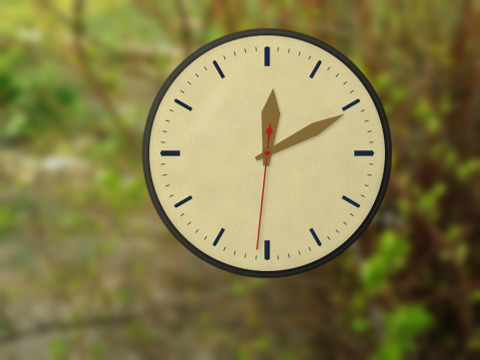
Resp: 12.10.31
